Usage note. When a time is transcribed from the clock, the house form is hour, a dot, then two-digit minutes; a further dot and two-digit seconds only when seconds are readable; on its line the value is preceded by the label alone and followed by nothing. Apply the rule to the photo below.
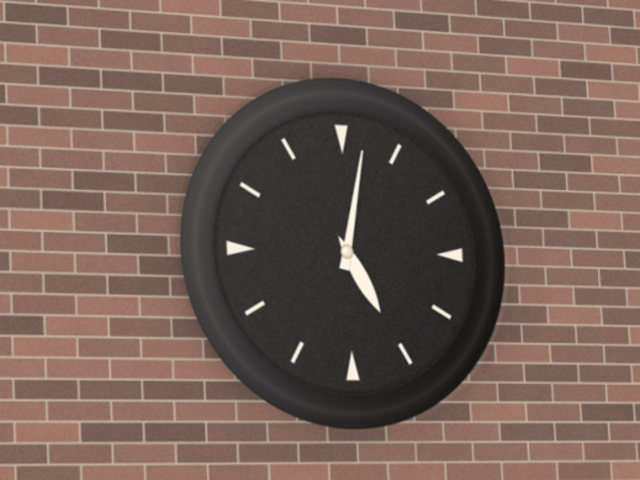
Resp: 5.02
